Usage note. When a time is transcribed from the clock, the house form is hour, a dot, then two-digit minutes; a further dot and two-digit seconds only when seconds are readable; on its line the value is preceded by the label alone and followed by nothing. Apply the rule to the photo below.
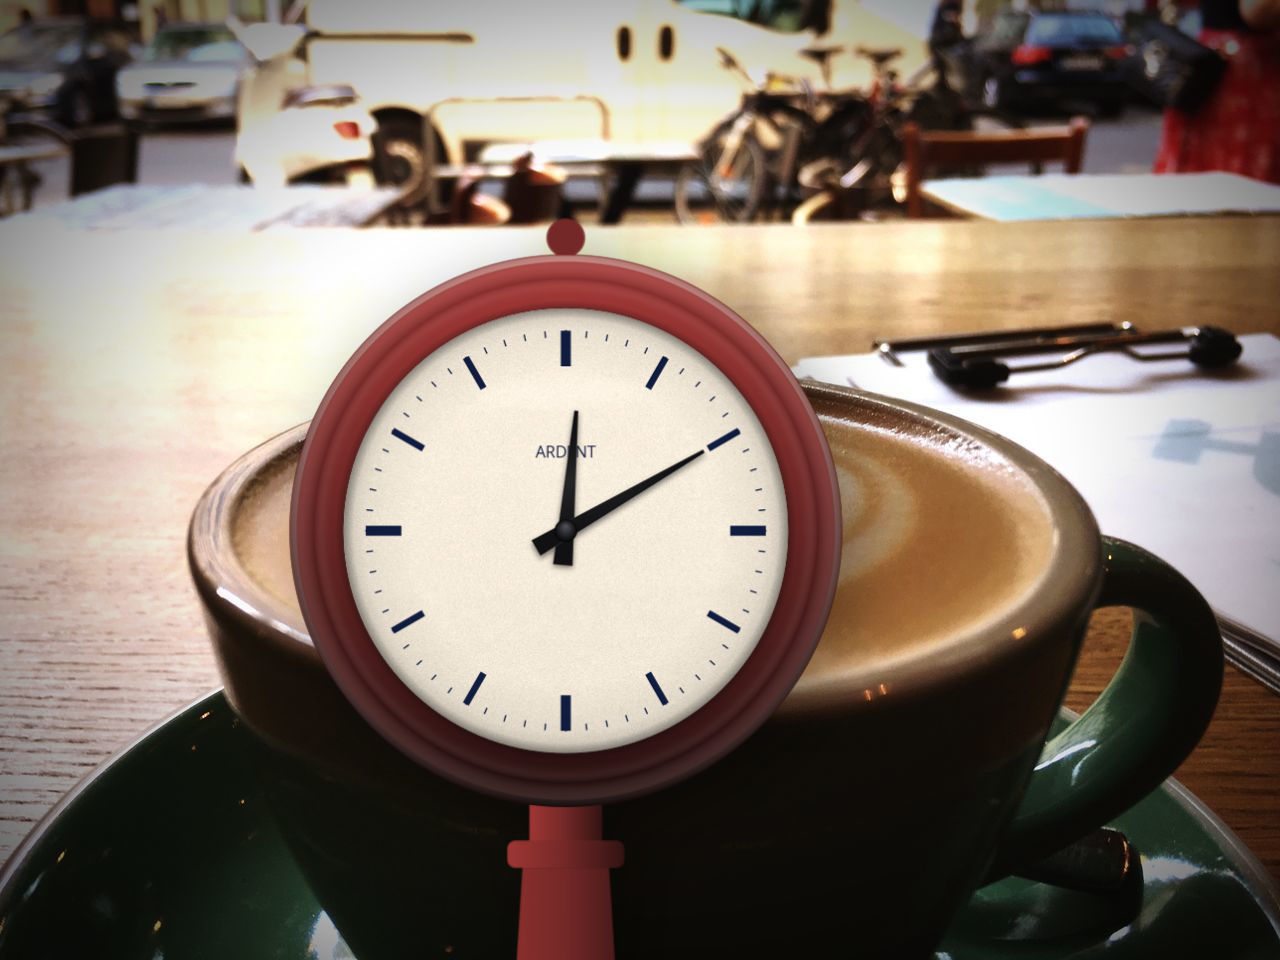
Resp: 12.10
